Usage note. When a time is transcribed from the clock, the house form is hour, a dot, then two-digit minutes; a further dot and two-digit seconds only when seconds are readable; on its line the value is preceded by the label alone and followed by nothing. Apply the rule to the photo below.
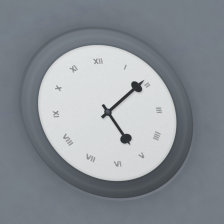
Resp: 5.09
